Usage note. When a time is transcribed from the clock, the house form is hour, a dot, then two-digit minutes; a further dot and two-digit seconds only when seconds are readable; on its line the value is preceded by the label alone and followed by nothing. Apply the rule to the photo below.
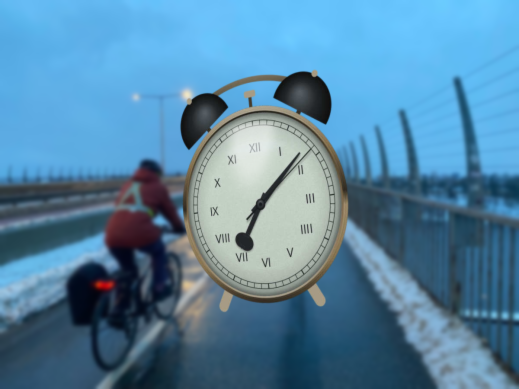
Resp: 7.08.09
